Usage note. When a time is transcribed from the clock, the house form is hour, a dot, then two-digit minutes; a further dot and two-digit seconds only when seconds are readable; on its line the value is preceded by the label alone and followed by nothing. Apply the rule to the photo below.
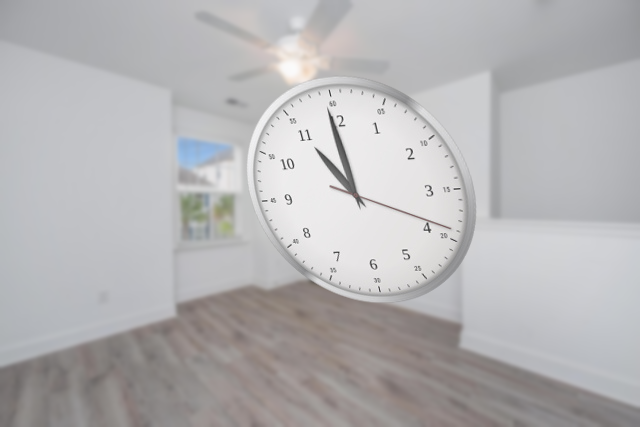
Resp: 10.59.19
